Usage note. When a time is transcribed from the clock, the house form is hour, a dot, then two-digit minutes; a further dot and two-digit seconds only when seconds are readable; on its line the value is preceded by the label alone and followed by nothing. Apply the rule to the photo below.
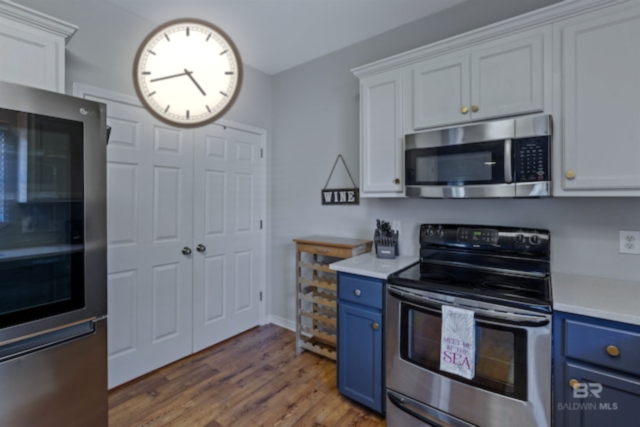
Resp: 4.43
